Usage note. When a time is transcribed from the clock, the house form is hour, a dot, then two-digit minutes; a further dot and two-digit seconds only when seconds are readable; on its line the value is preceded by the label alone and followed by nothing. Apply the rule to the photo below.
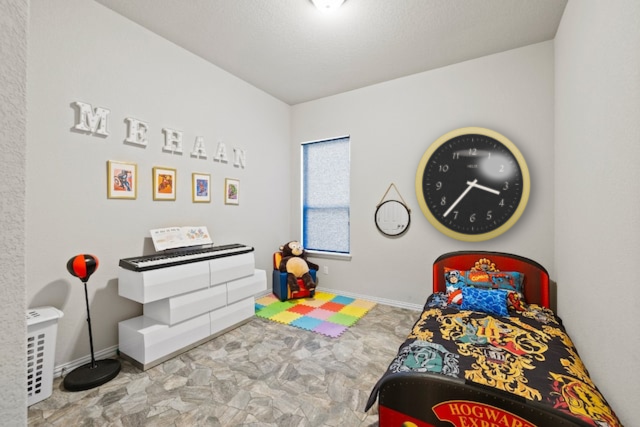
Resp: 3.37
